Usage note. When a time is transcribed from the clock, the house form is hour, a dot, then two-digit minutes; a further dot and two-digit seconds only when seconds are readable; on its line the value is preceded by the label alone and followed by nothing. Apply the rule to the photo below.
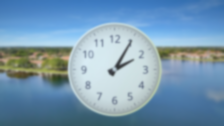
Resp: 2.05
